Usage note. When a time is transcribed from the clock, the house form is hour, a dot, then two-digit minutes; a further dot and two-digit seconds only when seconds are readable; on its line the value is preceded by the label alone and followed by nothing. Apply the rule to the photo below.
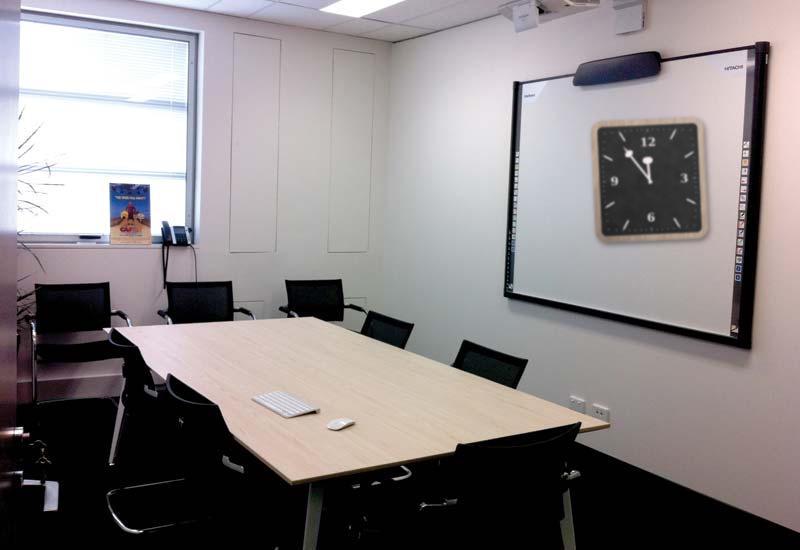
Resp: 11.54
